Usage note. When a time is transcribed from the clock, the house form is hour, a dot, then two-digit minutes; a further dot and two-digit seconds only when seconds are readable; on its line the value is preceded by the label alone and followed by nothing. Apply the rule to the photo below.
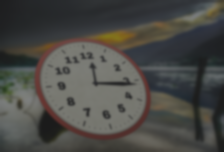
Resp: 12.16
